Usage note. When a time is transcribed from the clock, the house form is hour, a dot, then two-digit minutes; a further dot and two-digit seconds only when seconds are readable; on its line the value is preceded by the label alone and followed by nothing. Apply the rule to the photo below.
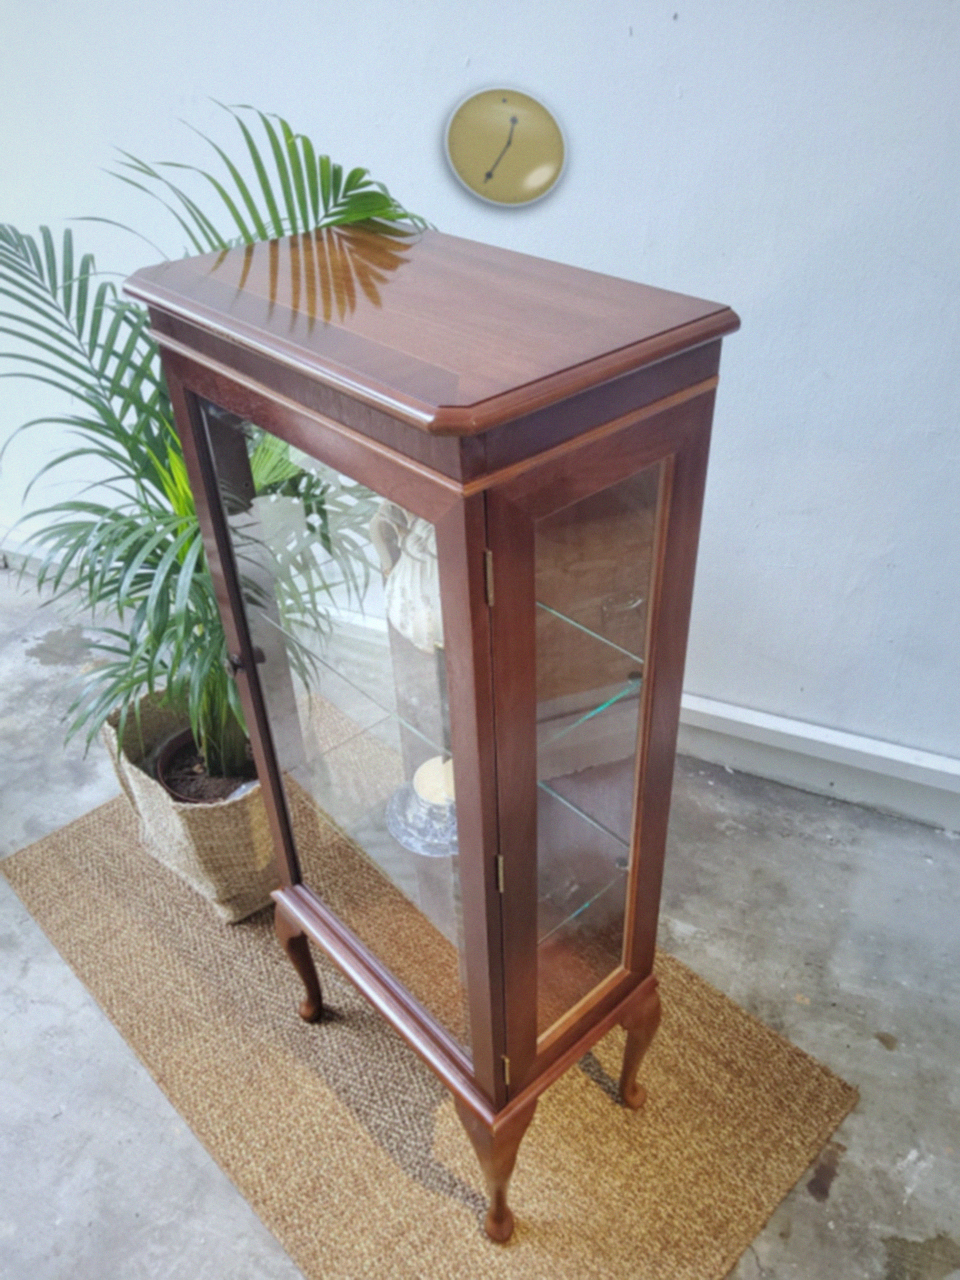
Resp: 12.36
